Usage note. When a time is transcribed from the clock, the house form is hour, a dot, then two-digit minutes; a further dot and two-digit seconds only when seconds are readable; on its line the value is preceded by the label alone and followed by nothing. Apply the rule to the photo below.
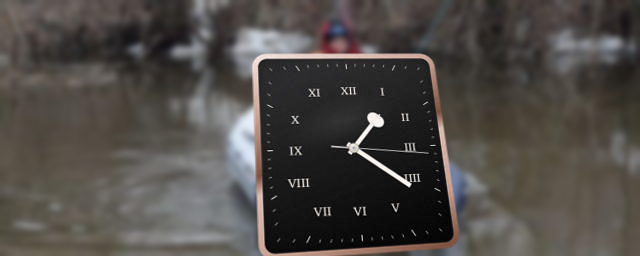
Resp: 1.21.16
